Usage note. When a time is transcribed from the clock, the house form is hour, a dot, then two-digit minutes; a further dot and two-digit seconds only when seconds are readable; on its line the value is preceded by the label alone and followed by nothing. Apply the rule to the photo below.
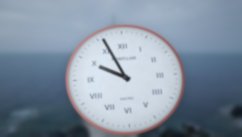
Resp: 9.56
